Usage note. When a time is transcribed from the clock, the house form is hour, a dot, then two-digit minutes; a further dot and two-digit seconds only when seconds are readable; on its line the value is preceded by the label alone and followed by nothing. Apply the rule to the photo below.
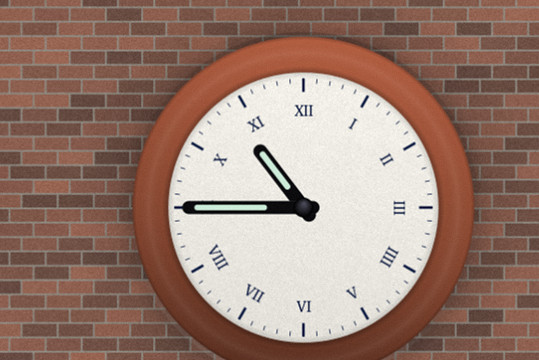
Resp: 10.45
